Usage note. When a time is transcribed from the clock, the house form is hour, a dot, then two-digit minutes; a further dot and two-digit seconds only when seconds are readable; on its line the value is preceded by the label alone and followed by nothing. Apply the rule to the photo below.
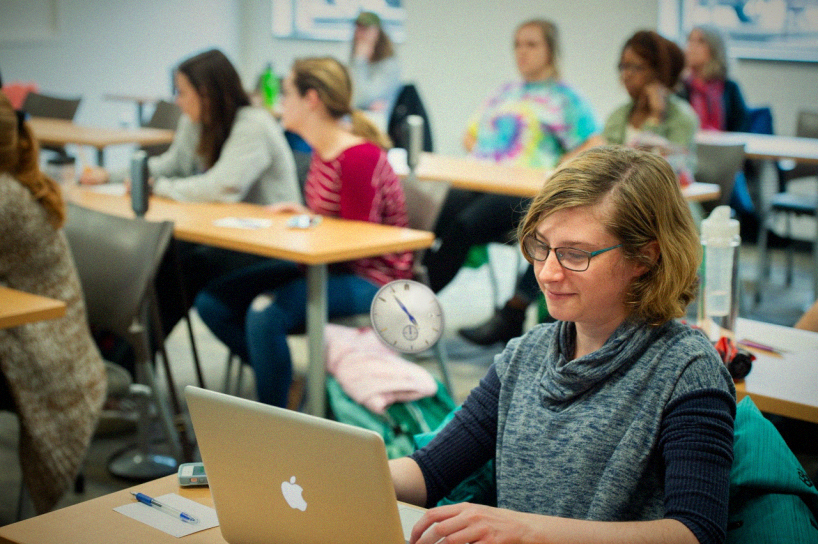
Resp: 4.54
